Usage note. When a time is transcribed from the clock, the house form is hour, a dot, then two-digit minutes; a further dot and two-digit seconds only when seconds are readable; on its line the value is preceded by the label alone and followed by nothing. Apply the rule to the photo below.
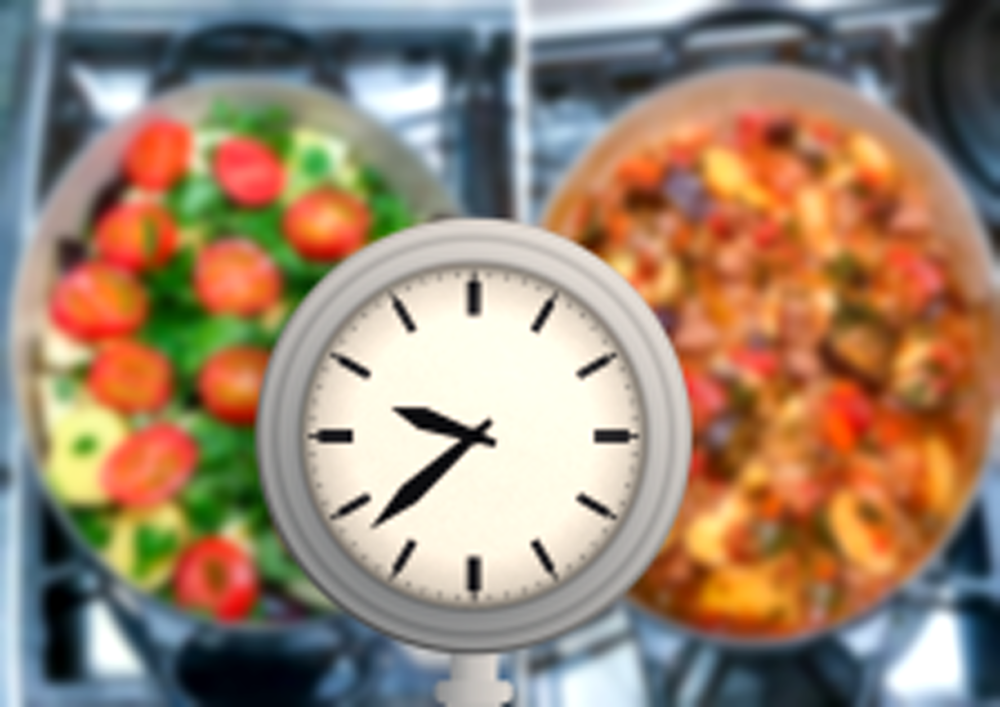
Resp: 9.38
